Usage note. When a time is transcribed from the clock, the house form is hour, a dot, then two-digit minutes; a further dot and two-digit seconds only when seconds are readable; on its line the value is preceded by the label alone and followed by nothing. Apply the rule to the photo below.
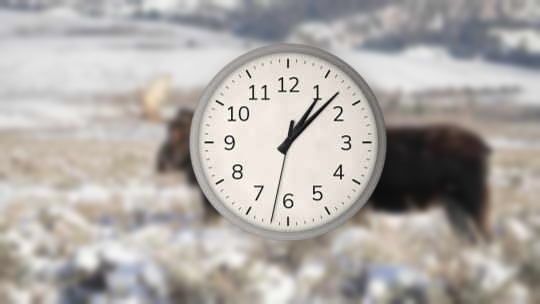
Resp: 1.07.32
